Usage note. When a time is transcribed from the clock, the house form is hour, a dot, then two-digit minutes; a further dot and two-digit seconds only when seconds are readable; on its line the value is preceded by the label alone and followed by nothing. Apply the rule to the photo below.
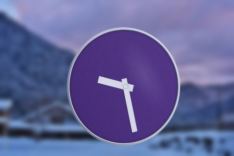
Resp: 9.28
